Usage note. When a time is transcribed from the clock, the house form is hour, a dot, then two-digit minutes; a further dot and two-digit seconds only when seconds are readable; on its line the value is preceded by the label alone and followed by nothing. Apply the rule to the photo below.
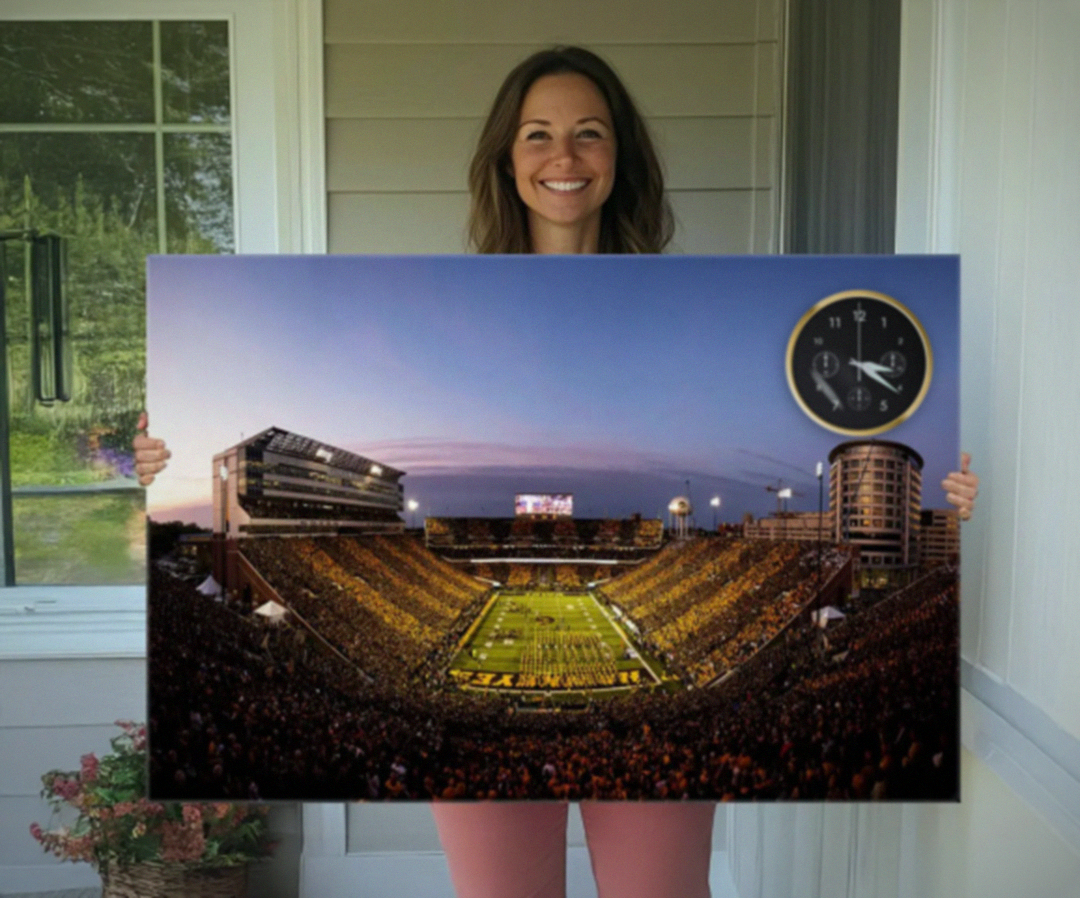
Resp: 3.21
